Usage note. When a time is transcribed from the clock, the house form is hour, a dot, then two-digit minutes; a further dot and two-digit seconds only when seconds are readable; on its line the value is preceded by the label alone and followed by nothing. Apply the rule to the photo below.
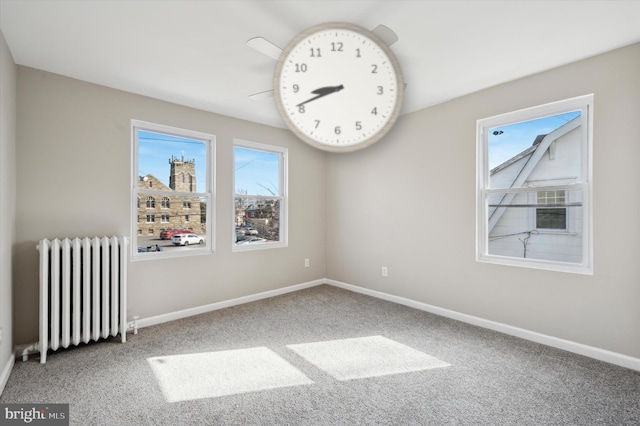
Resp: 8.41
